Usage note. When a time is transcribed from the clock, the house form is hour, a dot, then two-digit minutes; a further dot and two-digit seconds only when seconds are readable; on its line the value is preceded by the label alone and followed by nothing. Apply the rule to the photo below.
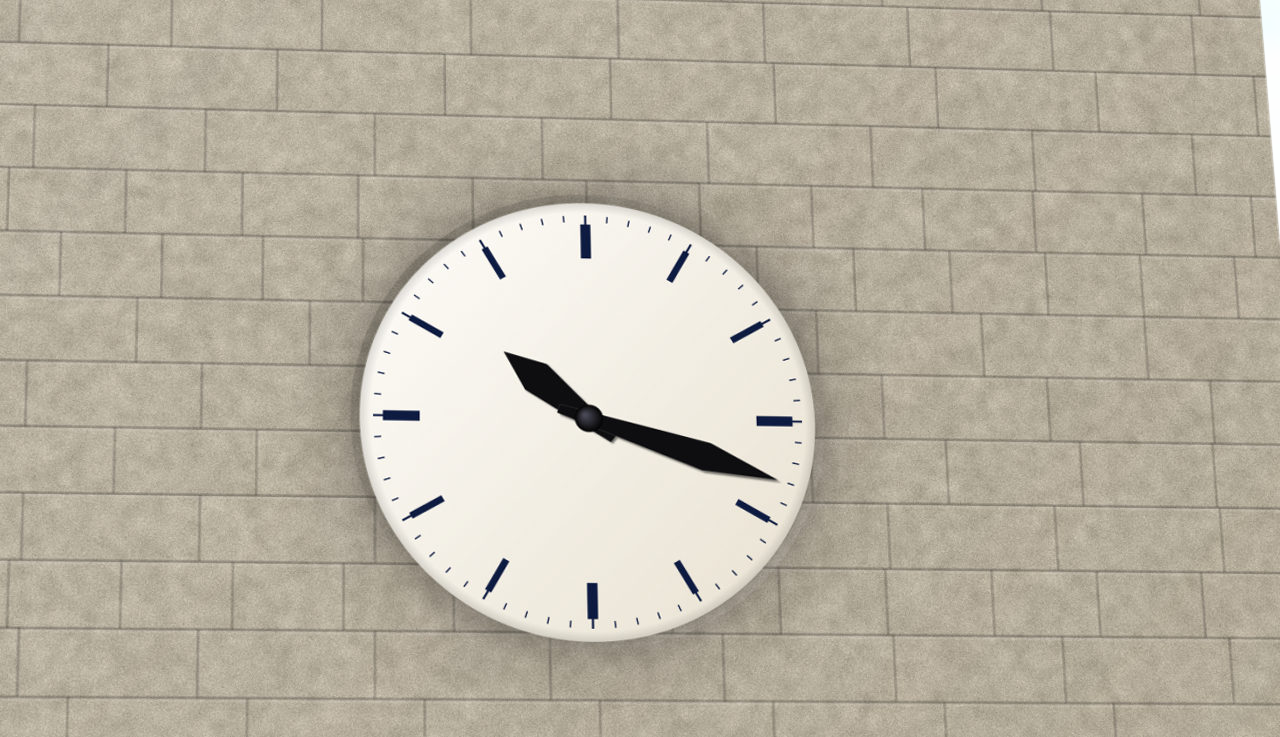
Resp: 10.18
